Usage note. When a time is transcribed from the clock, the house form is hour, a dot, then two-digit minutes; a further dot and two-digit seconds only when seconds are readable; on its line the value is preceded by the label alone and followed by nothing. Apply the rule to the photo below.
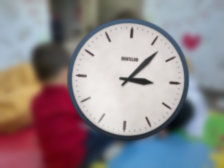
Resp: 3.07
